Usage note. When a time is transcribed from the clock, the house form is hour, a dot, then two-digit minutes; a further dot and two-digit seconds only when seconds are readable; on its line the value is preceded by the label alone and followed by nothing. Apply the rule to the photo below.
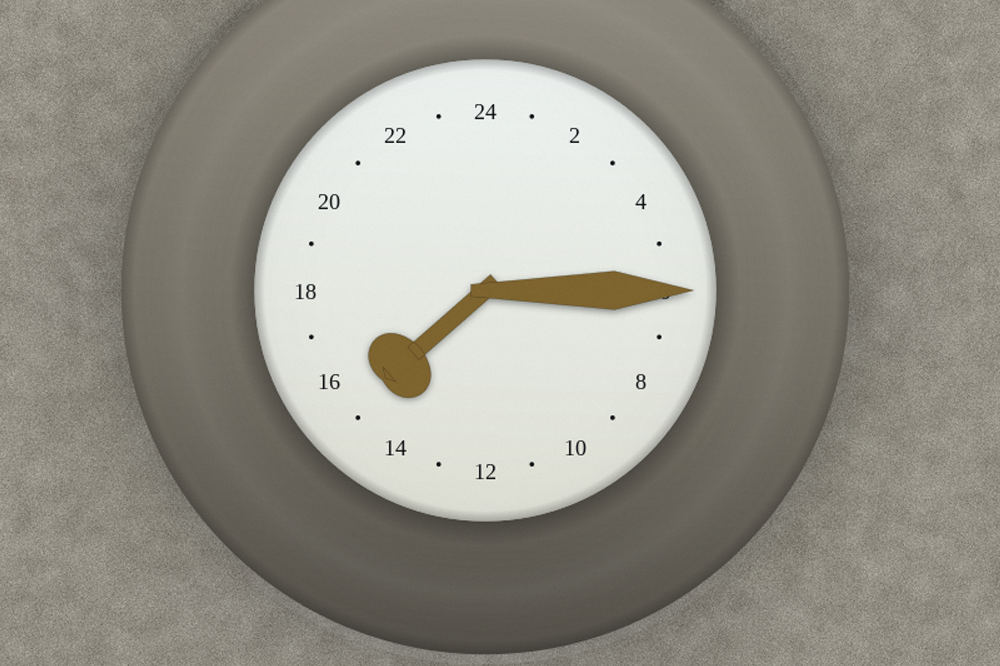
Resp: 15.15
